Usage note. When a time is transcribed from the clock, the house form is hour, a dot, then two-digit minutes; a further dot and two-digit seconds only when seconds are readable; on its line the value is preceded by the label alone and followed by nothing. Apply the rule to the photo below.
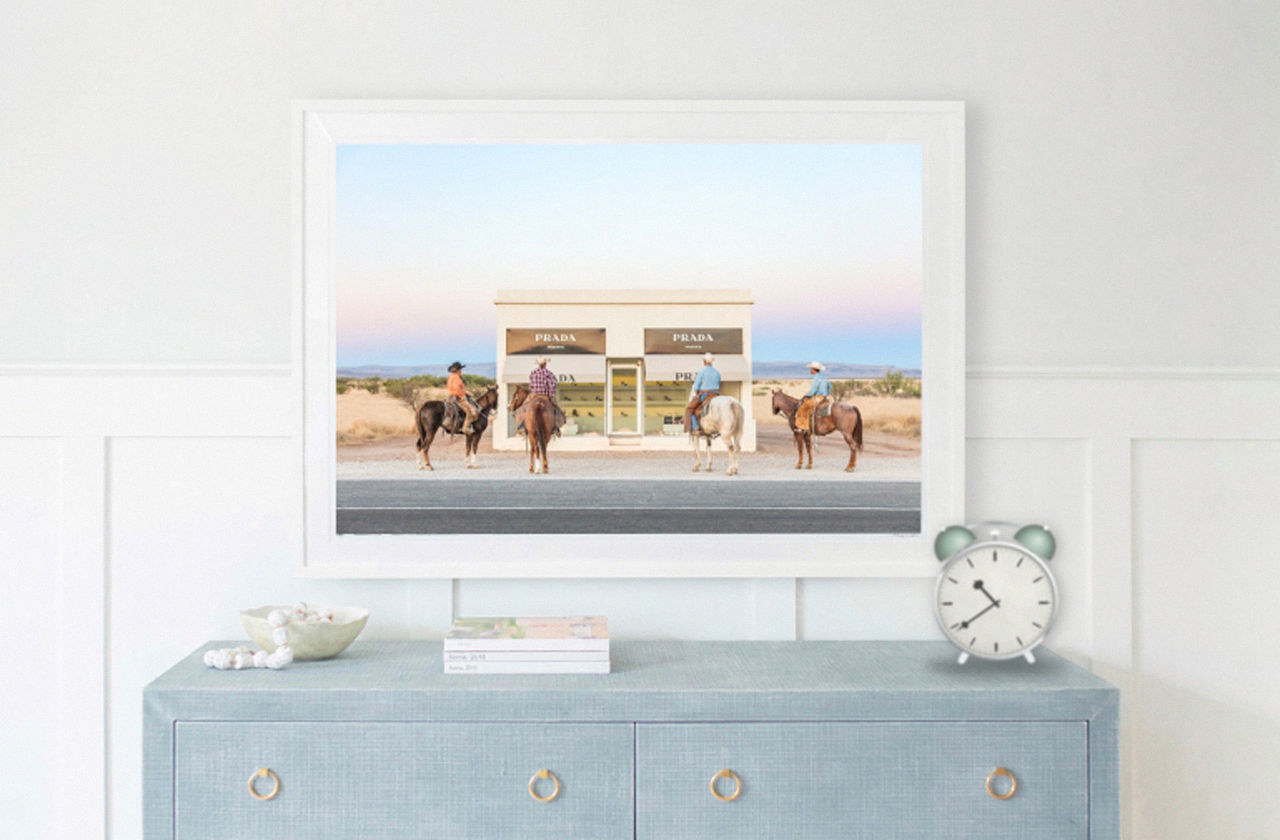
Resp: 10.39
